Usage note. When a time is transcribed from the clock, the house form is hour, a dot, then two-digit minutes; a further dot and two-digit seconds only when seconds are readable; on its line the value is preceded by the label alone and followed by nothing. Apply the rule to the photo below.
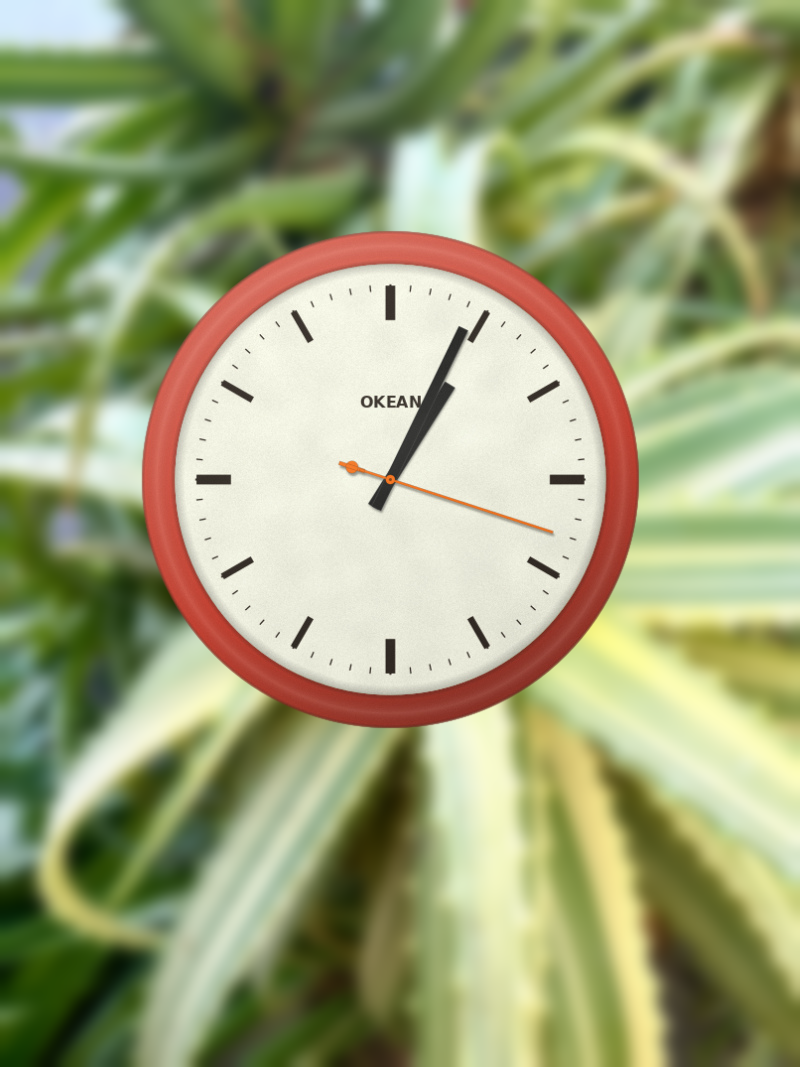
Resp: 1.04.18
